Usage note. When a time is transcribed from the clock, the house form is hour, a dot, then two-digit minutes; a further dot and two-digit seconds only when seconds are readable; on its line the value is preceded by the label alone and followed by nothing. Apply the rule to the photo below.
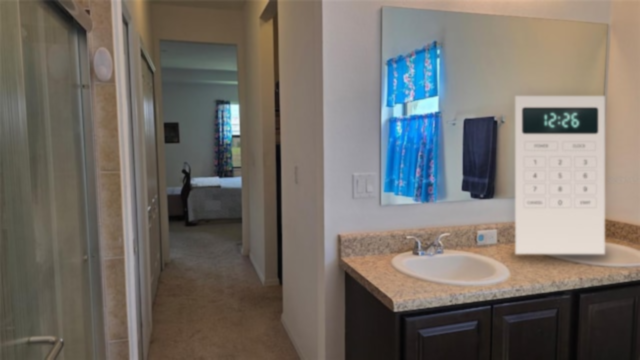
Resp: 12.26
